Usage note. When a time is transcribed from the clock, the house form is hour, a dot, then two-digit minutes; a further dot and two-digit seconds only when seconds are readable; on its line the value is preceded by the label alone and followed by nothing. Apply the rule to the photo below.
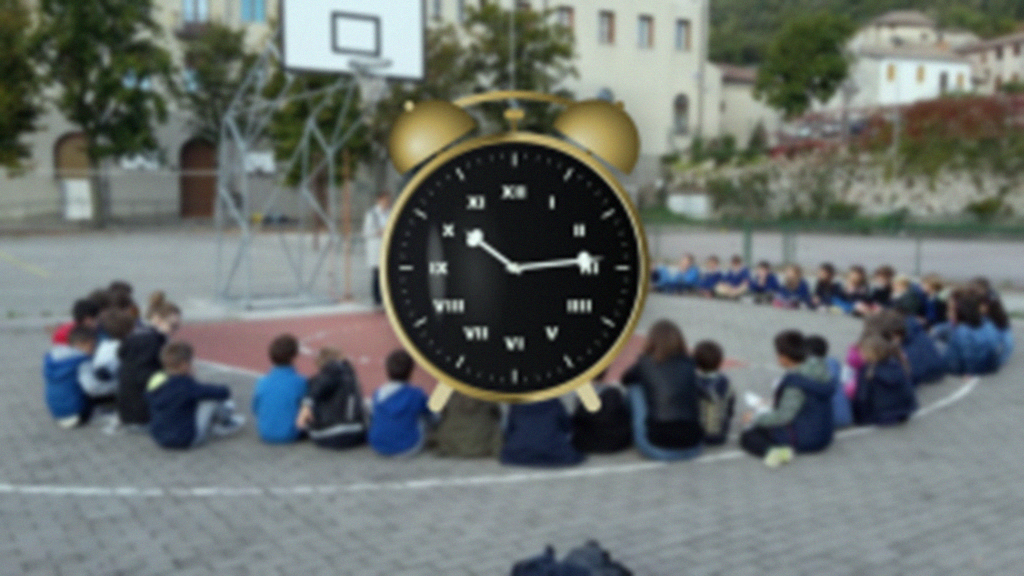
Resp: 10.14
